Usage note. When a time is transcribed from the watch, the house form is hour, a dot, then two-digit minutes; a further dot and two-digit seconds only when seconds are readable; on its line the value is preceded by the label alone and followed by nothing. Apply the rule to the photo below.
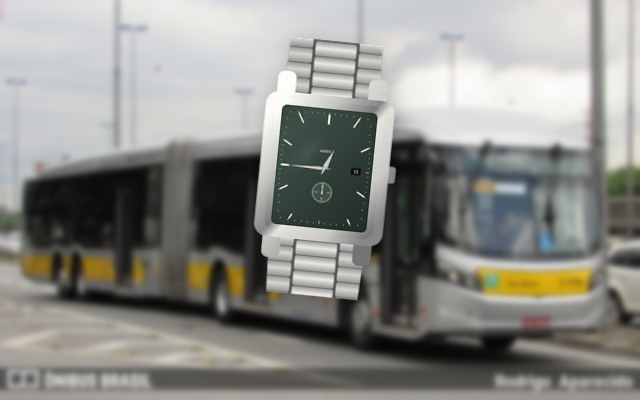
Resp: 12.45
